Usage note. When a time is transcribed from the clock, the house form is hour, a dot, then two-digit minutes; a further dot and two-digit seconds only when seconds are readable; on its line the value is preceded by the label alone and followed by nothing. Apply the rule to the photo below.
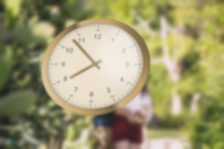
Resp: 7.53
